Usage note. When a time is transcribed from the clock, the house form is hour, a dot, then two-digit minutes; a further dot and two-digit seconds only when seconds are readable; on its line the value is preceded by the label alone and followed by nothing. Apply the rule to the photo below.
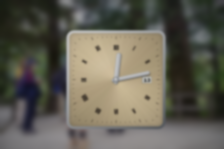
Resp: 12.13
